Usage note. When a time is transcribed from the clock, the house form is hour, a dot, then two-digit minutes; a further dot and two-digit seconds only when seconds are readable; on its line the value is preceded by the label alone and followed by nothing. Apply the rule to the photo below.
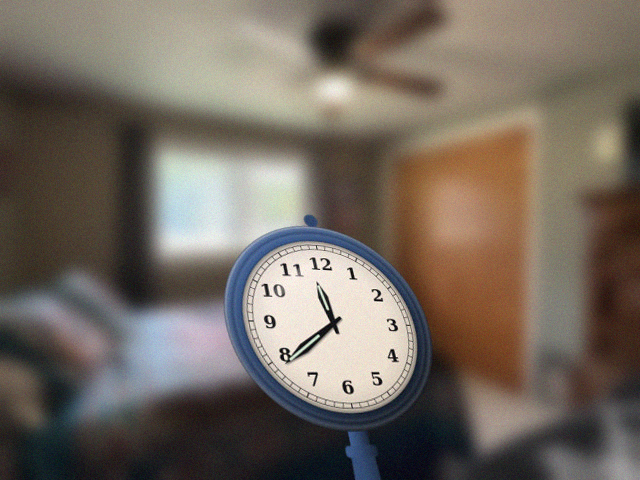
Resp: 11.39
